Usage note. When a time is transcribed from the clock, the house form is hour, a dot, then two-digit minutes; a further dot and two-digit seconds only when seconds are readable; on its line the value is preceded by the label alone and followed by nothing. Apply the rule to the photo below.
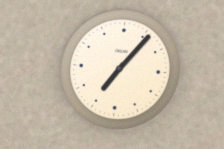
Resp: 7.06
